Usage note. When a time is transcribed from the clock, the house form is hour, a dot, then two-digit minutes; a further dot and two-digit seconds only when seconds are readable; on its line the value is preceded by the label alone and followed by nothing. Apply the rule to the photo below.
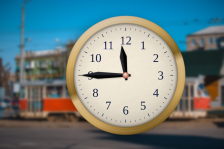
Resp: 11.45
